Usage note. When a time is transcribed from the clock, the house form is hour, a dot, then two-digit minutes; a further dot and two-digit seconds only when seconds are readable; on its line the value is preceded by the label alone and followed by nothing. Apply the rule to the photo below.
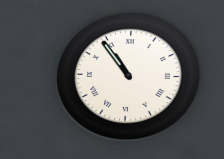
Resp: 10.54
